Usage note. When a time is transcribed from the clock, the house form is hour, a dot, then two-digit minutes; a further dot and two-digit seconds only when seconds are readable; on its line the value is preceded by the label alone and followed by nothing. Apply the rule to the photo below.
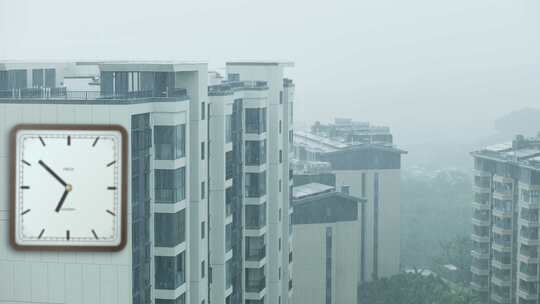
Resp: 6.52
